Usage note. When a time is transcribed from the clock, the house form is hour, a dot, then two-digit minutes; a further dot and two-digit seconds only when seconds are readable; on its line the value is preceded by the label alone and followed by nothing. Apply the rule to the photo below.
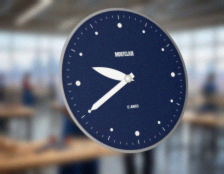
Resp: 9.40
